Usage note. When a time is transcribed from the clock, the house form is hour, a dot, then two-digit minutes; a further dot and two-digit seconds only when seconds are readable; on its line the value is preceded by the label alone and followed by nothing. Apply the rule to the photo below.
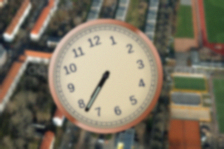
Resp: 7.38
